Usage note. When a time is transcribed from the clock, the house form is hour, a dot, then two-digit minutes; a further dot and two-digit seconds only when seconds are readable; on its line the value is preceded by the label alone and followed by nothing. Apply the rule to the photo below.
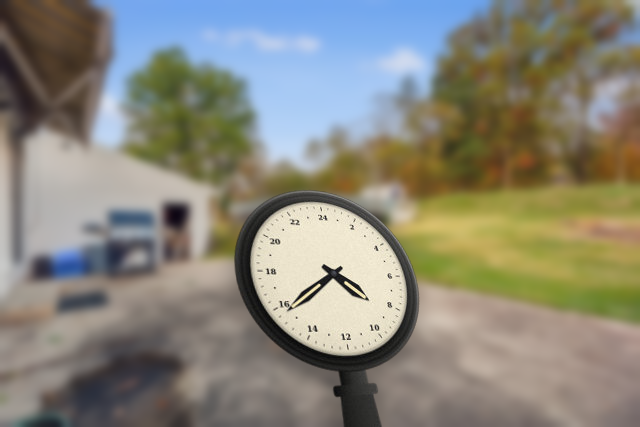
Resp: 8.39
